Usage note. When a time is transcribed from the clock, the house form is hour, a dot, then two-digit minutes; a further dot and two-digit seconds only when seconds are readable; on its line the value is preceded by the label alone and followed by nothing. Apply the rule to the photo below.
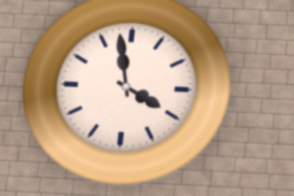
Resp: 3.58
